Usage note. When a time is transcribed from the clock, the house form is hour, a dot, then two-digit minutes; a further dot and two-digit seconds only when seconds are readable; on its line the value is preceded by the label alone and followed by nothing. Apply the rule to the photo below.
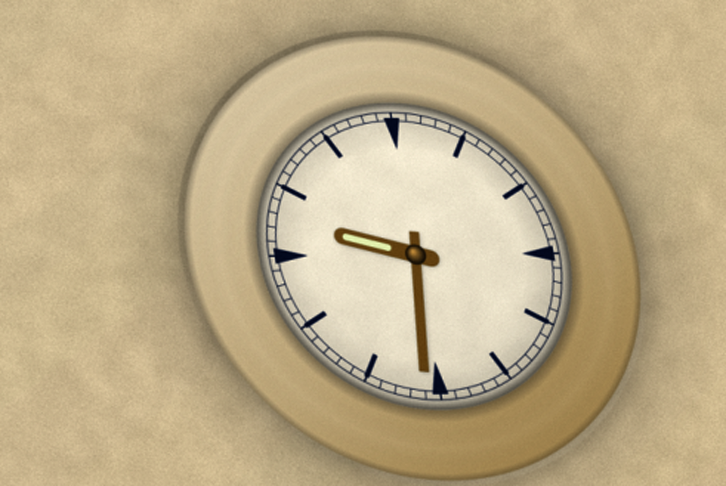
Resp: 9.31
